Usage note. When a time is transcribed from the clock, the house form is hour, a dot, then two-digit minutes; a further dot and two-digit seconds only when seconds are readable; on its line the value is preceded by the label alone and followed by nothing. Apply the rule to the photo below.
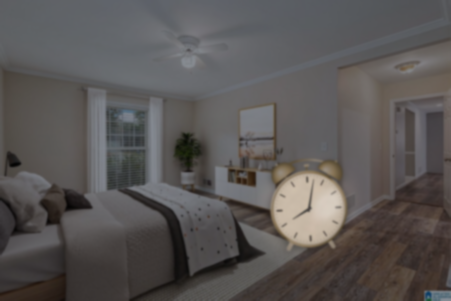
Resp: 8.02
